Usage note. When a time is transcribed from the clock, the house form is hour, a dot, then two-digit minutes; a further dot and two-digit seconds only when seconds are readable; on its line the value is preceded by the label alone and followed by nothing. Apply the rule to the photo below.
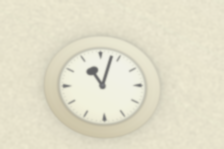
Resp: 11.03
